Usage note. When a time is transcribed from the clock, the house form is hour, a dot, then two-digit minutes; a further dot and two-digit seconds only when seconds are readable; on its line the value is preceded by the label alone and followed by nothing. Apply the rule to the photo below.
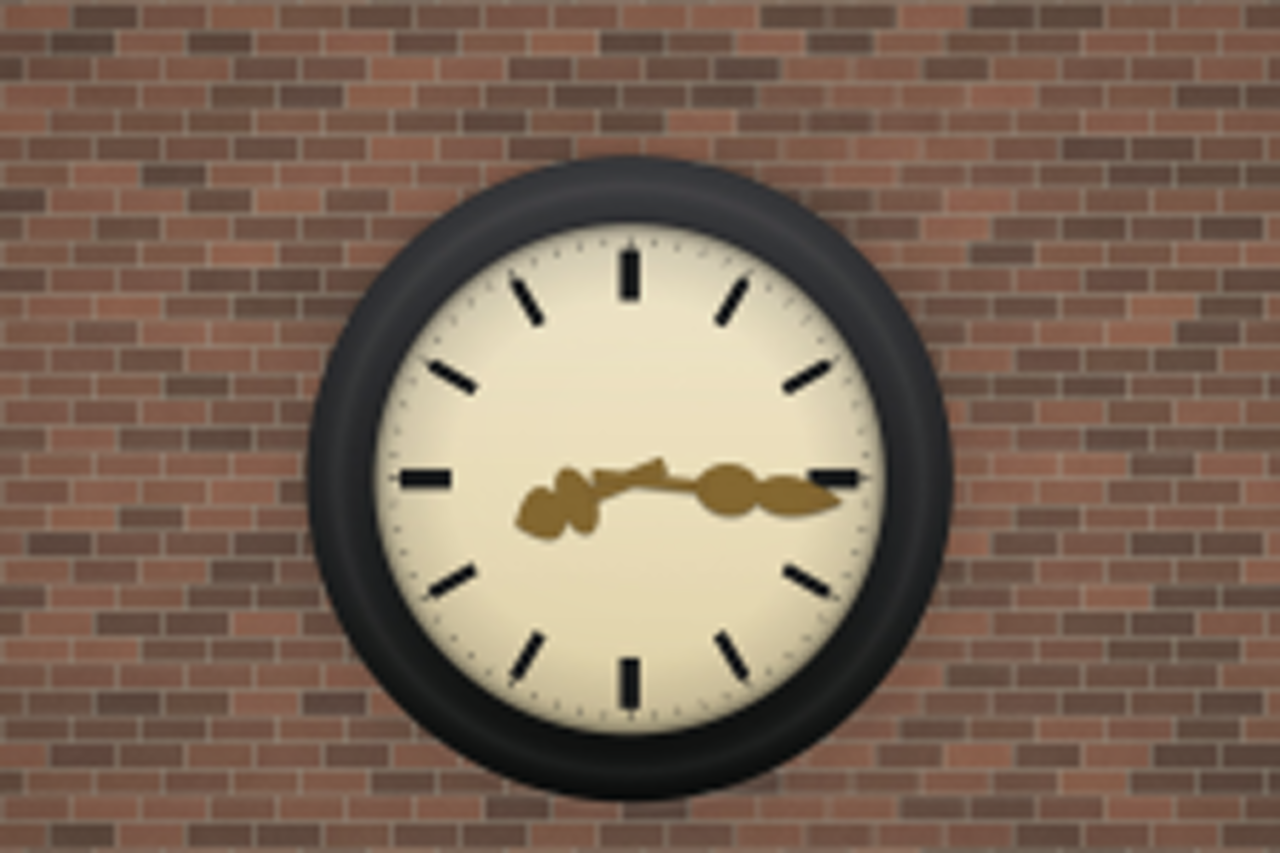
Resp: 8.16
